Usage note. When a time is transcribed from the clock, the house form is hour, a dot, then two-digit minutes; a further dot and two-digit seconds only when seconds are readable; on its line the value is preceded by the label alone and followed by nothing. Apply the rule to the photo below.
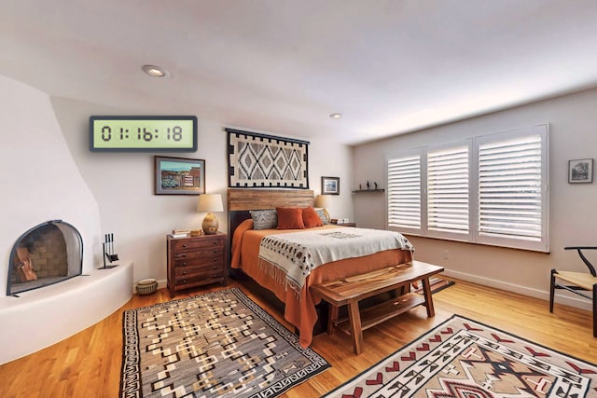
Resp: 1.16.18
